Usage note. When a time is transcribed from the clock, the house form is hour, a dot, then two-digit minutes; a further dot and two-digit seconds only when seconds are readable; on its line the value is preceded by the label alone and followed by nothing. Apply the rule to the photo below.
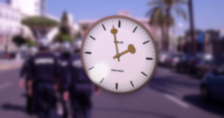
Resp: 1.58
